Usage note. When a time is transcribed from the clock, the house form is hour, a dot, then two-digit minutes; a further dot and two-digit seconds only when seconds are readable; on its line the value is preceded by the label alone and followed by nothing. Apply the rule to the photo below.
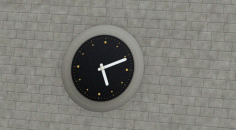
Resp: 5.11
